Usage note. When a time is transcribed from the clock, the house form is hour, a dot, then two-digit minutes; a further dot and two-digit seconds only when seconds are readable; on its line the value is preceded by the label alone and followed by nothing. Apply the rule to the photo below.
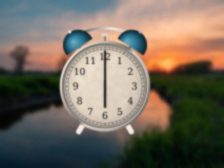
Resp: 6.00
